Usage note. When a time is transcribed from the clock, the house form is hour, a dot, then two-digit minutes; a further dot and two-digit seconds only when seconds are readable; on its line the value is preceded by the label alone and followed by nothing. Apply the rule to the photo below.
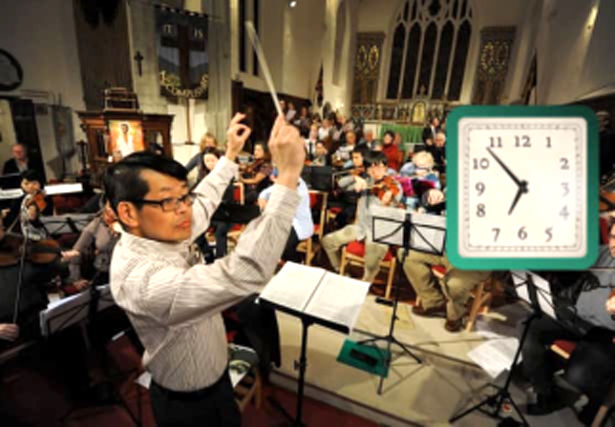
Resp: 6.53
